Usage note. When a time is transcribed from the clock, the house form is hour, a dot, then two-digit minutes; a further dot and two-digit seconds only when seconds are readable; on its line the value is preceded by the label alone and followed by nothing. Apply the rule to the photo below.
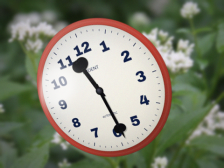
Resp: 11.29
